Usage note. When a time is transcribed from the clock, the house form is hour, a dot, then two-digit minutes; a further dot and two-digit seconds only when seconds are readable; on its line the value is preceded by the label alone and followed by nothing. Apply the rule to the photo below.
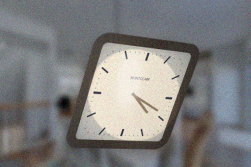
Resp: 4.19
